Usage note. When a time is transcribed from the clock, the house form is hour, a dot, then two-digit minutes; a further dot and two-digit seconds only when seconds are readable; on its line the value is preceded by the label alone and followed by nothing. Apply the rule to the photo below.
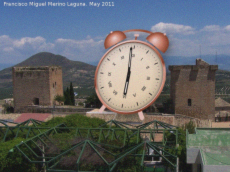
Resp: 5.59
